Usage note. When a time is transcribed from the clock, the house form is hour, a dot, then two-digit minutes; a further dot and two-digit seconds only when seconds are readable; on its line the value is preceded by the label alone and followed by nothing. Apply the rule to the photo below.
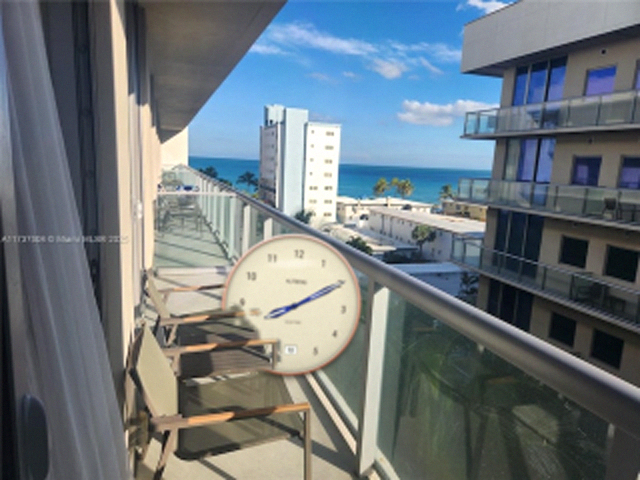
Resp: 8.10
